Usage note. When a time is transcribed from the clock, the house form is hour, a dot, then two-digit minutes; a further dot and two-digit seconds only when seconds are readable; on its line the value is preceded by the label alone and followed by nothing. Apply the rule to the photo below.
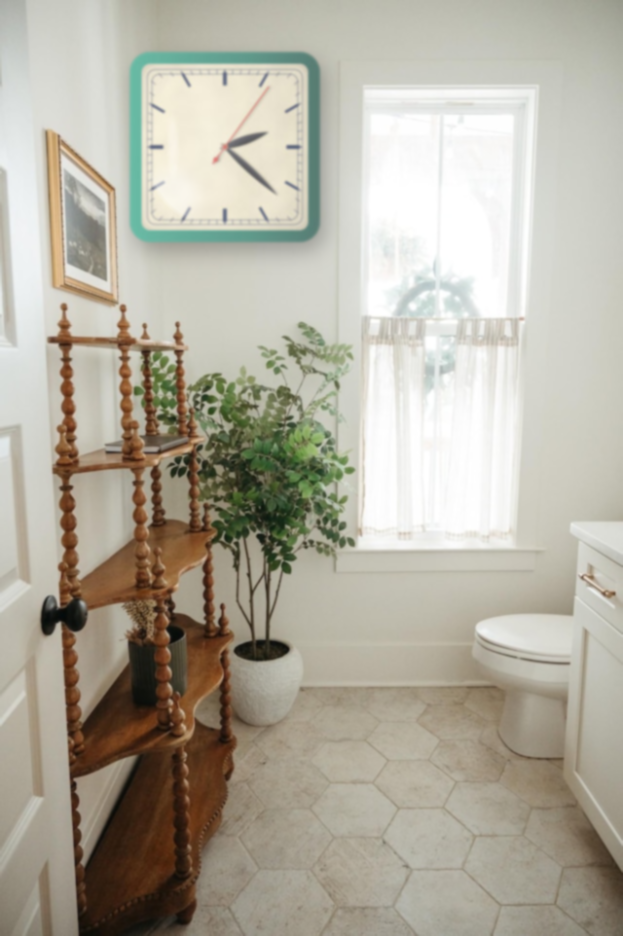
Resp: 2.22.06
